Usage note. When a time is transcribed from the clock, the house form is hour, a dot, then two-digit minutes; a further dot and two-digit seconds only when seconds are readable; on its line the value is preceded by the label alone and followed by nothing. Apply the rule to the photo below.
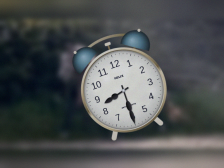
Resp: 8.30
